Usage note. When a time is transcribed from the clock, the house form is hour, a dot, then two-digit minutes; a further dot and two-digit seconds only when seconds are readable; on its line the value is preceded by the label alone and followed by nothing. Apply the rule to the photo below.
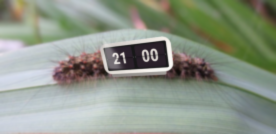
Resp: 21.00
